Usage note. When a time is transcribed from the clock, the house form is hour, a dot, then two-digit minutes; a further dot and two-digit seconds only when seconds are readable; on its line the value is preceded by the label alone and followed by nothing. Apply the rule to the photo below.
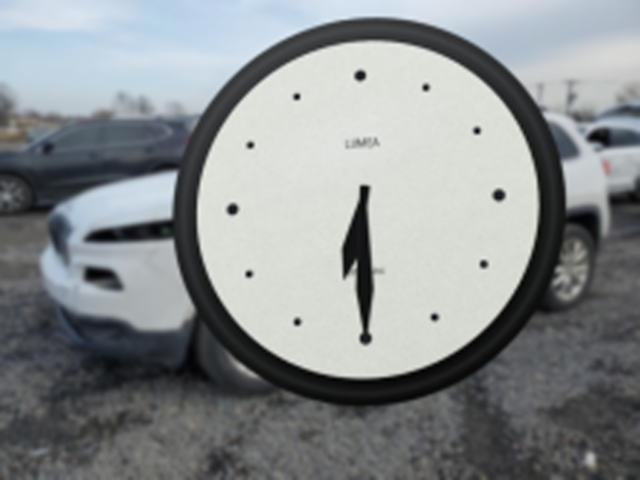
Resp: 6.30
